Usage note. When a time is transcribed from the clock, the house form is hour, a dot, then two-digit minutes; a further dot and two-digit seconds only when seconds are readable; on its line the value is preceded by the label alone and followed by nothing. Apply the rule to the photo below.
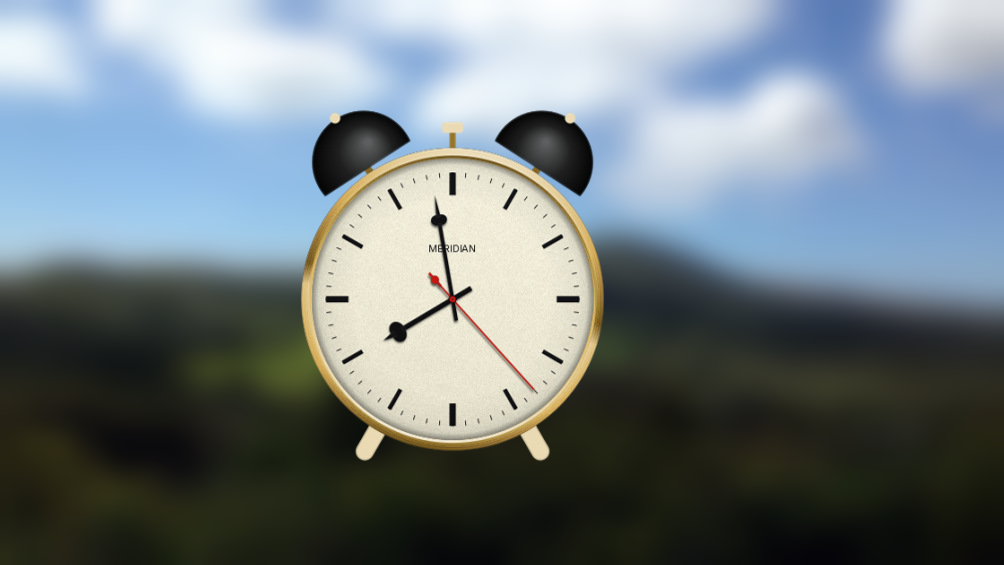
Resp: 7.58.23
